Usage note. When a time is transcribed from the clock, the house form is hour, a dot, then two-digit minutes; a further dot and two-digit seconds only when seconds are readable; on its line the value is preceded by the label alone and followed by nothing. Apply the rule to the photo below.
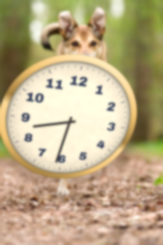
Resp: 8.31
